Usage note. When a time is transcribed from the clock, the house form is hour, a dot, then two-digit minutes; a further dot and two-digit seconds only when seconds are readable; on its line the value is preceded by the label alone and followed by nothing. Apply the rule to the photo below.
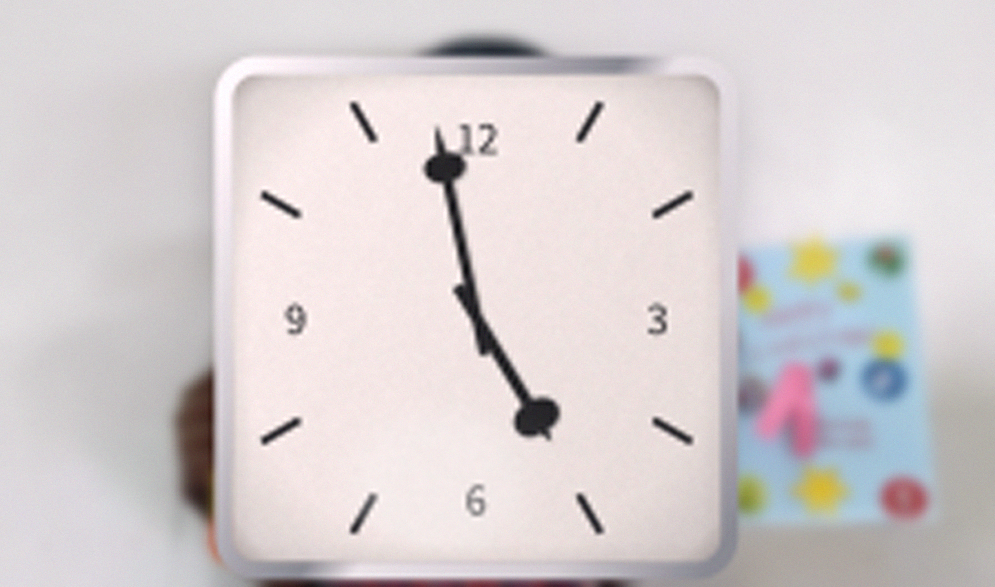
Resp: 4.58
